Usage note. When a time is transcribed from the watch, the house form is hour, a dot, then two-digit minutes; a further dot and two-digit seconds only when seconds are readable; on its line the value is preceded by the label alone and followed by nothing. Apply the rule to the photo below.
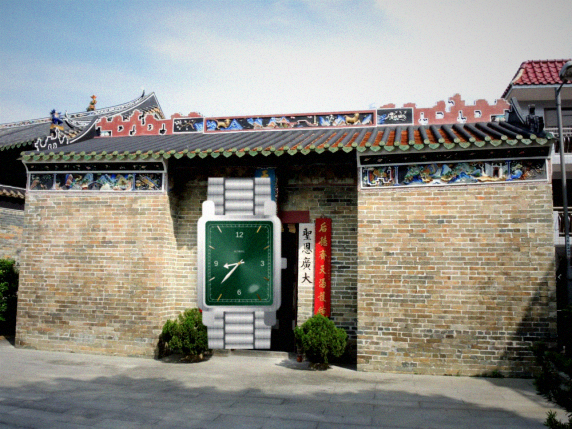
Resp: 8.37
